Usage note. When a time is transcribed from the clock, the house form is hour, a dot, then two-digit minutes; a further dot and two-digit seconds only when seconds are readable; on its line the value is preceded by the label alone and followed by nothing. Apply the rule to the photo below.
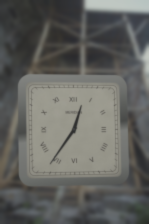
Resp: 12.36
